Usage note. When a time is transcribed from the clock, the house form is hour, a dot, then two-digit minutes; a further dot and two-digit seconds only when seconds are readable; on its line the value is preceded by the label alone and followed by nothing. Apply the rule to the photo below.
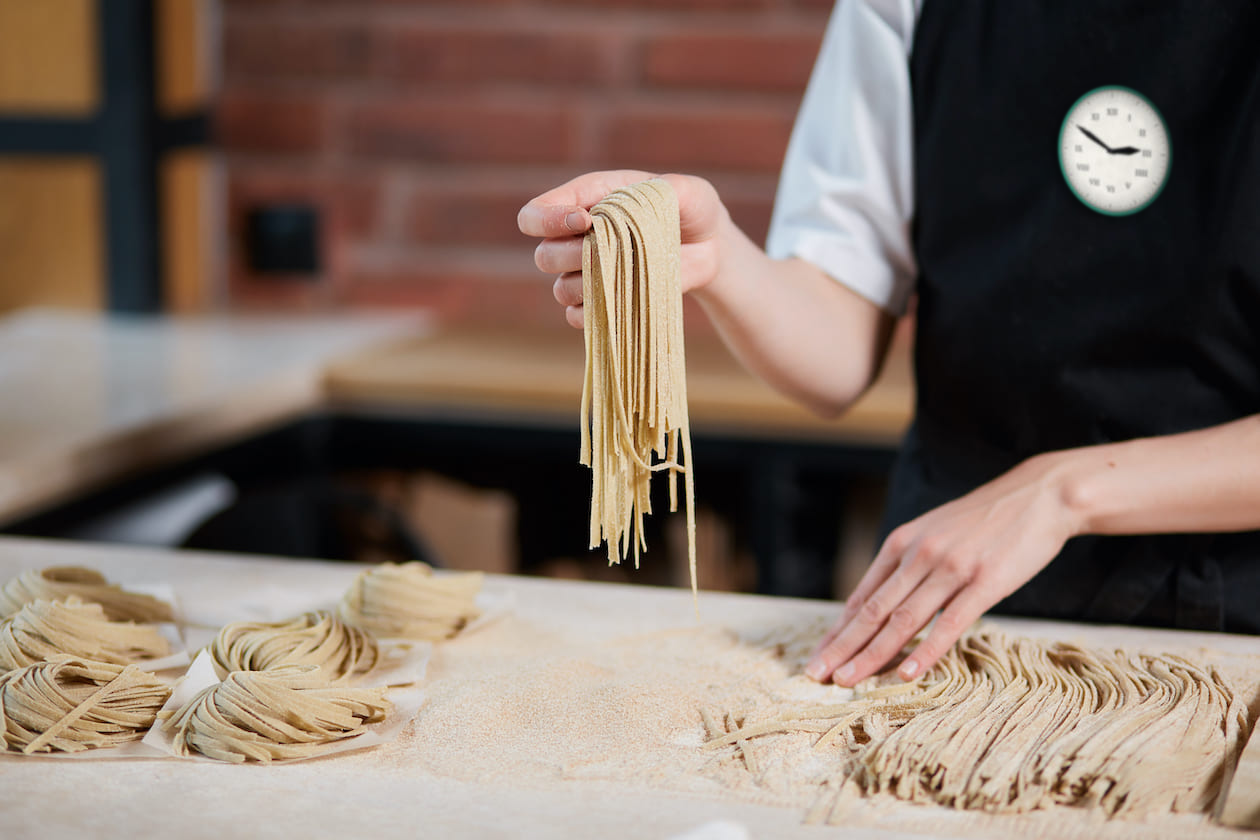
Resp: 2.50
